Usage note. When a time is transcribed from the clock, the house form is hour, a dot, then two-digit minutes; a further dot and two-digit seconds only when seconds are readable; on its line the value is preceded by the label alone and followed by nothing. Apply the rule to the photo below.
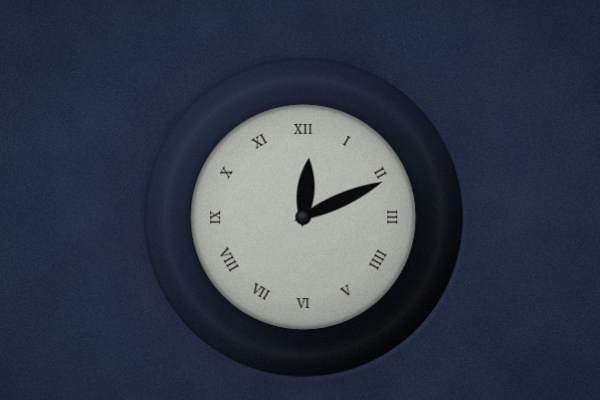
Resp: 12.11
